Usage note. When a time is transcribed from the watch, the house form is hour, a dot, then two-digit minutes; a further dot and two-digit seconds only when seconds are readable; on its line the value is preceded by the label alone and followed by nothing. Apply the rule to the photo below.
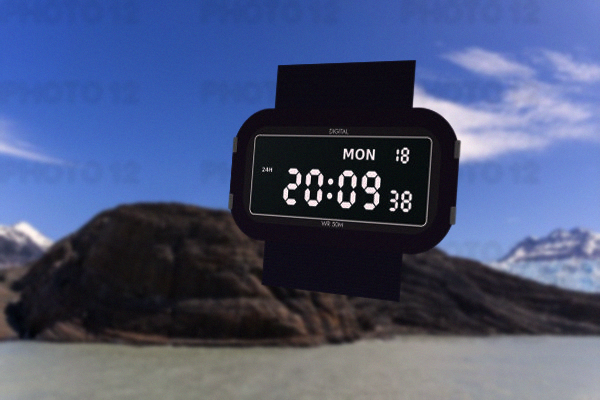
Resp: 20.09.38
